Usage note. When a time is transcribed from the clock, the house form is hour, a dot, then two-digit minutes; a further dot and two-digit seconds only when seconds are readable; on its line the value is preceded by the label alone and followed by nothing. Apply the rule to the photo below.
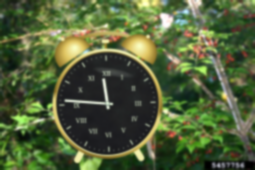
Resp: 11.46
